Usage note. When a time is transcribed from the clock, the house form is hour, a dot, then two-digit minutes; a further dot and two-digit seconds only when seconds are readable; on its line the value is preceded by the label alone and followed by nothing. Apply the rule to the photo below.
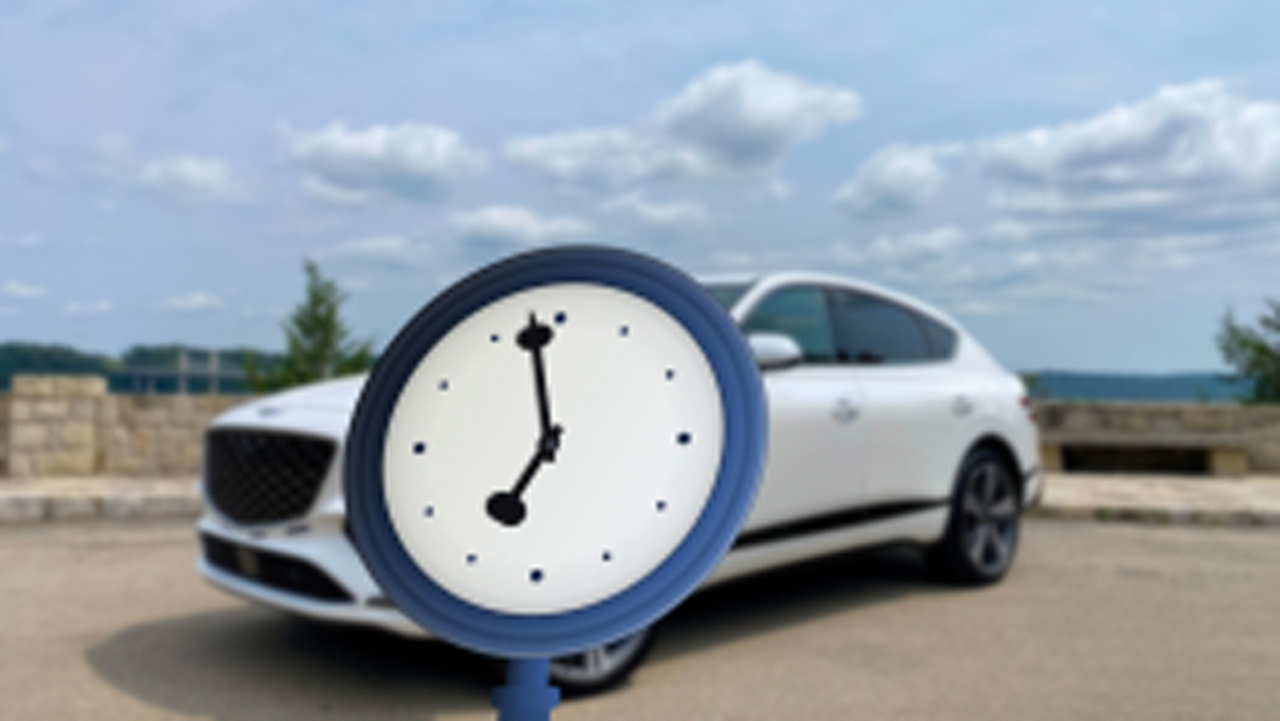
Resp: 6.58
